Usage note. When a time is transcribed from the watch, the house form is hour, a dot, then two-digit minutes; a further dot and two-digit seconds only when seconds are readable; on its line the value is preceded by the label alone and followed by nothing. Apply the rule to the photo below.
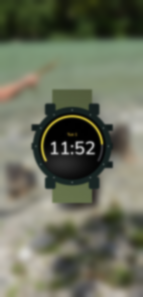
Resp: 11.52
